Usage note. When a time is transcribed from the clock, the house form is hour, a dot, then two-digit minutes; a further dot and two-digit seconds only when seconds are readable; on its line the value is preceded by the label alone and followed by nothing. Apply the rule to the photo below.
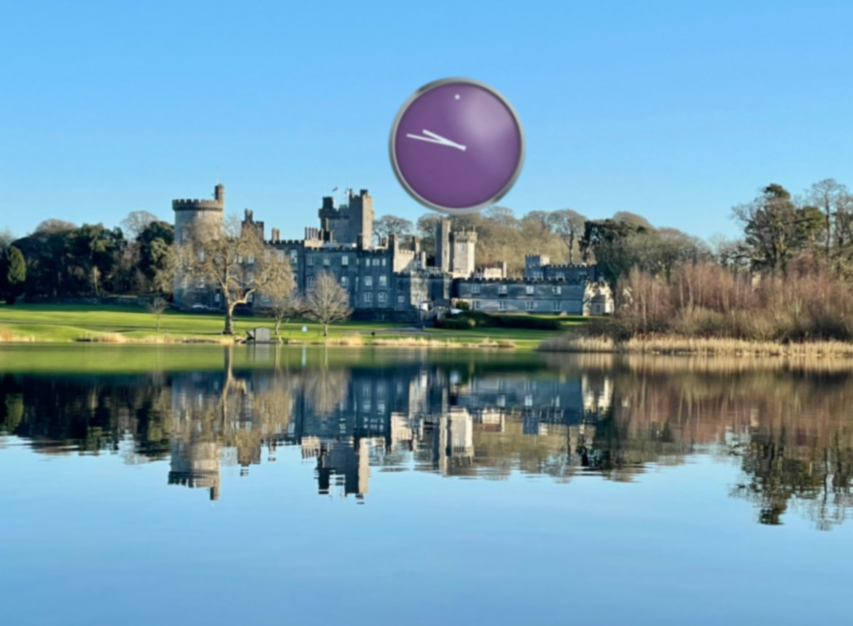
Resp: 9.47
